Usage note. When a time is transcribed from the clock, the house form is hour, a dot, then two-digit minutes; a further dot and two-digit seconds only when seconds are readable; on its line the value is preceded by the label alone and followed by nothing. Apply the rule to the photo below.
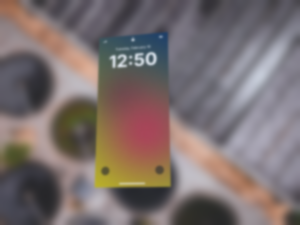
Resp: 12.50
